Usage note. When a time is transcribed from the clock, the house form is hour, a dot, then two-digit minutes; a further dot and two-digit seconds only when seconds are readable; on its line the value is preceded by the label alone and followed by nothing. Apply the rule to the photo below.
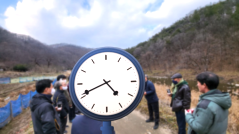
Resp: 4.41
